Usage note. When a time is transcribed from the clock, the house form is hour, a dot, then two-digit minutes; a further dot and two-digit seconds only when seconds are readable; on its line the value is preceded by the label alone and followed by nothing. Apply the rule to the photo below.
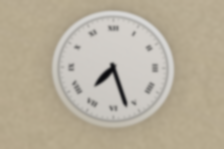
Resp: 7.27
